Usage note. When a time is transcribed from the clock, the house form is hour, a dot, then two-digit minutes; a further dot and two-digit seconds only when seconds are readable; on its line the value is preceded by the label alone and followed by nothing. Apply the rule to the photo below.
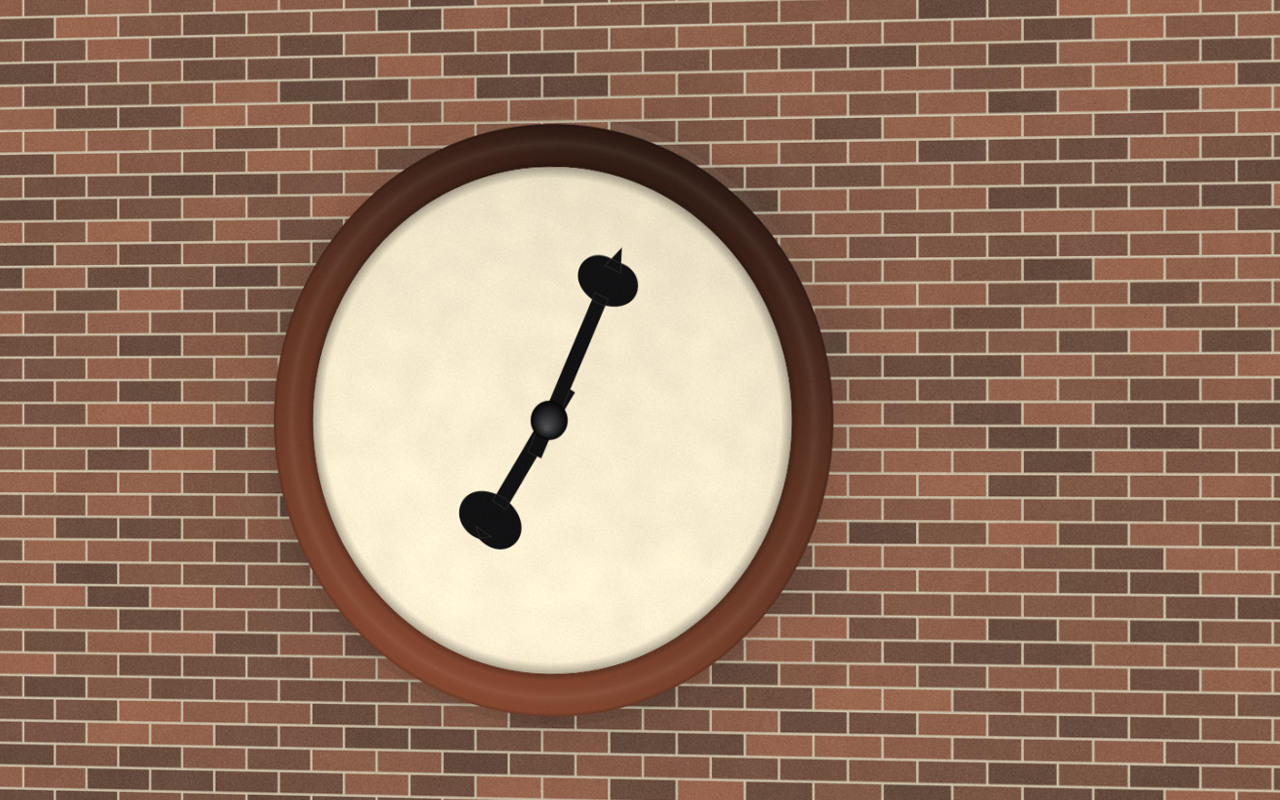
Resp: 7.04
